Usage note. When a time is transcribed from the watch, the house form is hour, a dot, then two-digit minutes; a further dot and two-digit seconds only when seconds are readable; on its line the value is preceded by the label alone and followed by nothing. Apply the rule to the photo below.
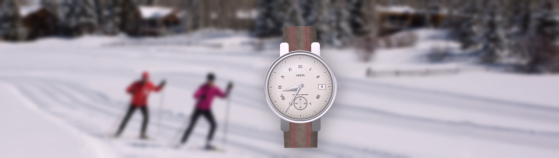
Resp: 8.35
